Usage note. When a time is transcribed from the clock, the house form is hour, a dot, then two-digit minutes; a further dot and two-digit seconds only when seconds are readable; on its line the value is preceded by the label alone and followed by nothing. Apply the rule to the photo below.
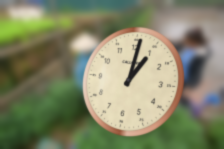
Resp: 1.01
